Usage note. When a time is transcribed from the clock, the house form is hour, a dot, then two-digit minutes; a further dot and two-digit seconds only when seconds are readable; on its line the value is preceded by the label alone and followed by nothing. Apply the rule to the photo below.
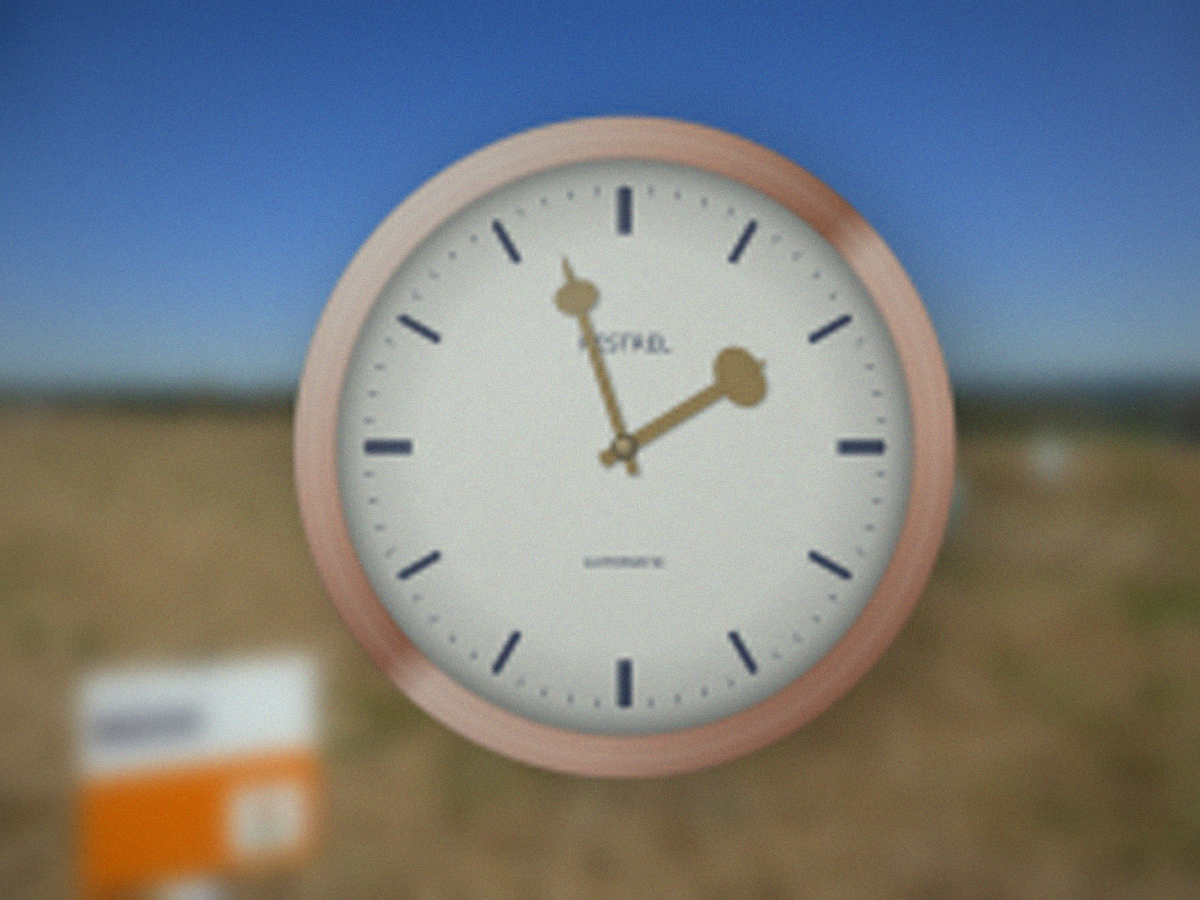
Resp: 1.57
